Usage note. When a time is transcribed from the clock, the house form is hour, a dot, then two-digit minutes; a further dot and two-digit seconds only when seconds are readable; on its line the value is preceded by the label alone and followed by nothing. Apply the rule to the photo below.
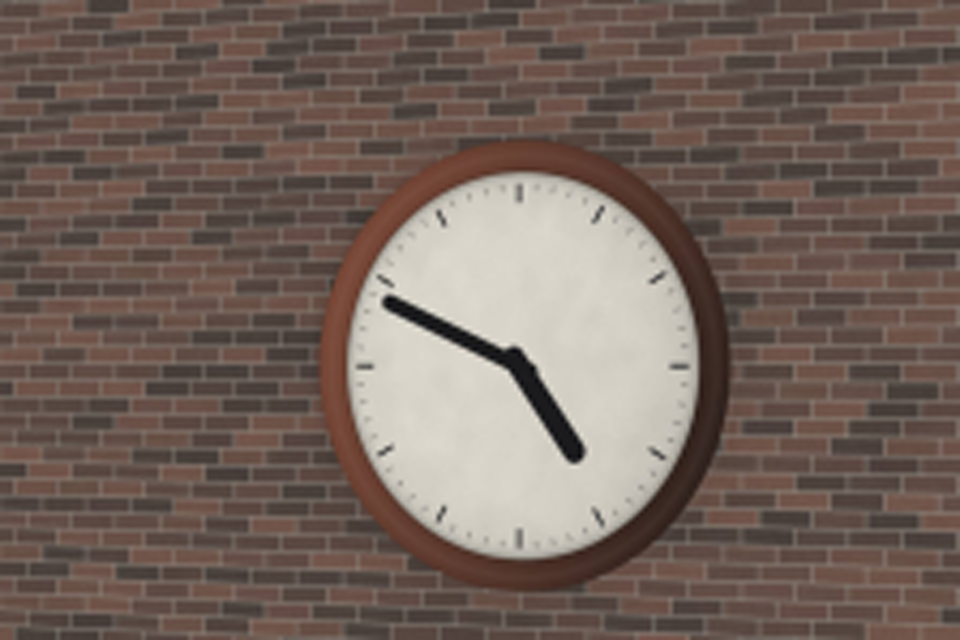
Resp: 4.49
